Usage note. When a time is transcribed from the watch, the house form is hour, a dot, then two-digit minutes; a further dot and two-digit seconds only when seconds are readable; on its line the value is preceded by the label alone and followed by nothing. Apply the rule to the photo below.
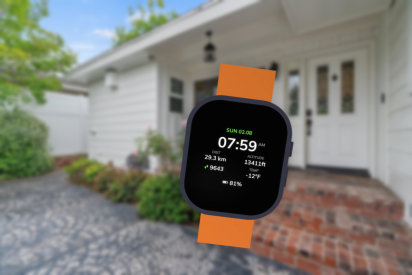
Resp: 7.59
